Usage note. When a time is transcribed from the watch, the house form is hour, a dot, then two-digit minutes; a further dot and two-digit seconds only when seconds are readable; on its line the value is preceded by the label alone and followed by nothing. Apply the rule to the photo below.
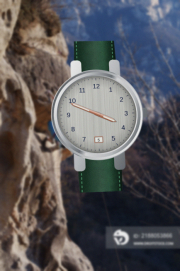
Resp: 3.49
